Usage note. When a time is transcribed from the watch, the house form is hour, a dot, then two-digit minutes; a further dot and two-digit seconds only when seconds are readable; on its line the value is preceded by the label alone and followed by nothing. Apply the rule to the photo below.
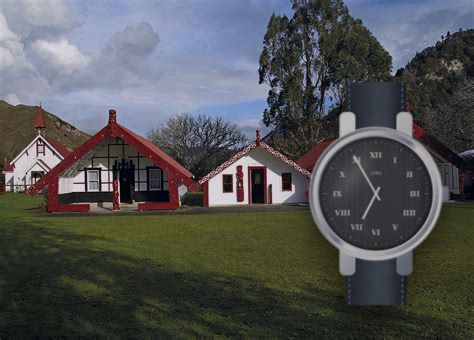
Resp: 6.55
